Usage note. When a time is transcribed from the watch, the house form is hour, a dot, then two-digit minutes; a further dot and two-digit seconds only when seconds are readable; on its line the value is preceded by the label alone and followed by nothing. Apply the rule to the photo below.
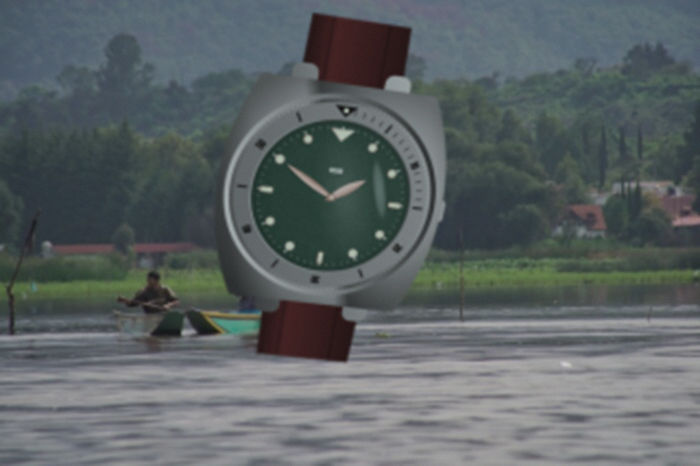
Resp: 1.50
